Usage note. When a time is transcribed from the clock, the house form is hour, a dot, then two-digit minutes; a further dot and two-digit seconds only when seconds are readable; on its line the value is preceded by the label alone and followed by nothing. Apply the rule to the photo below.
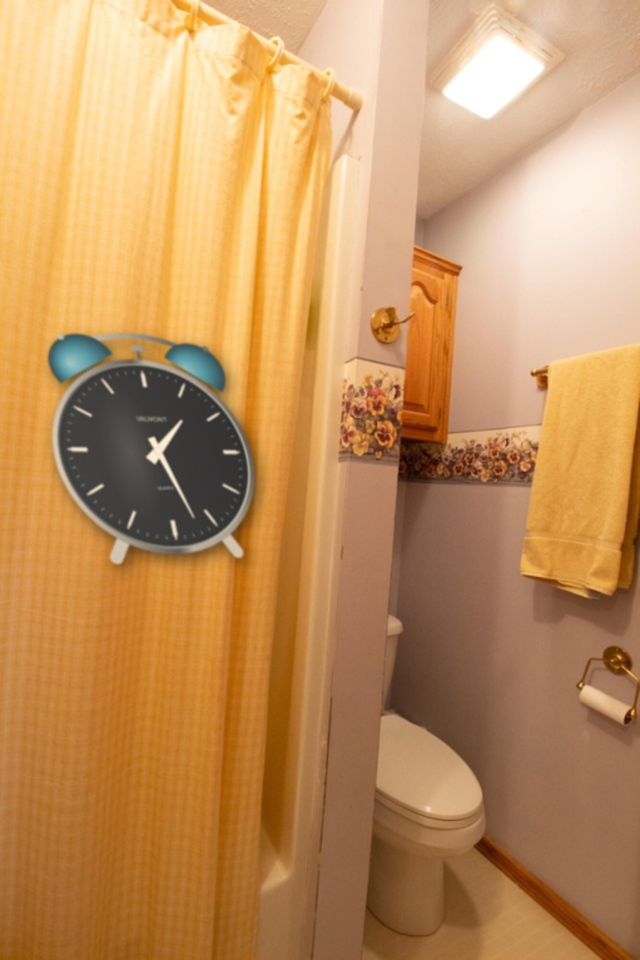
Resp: 1.27
